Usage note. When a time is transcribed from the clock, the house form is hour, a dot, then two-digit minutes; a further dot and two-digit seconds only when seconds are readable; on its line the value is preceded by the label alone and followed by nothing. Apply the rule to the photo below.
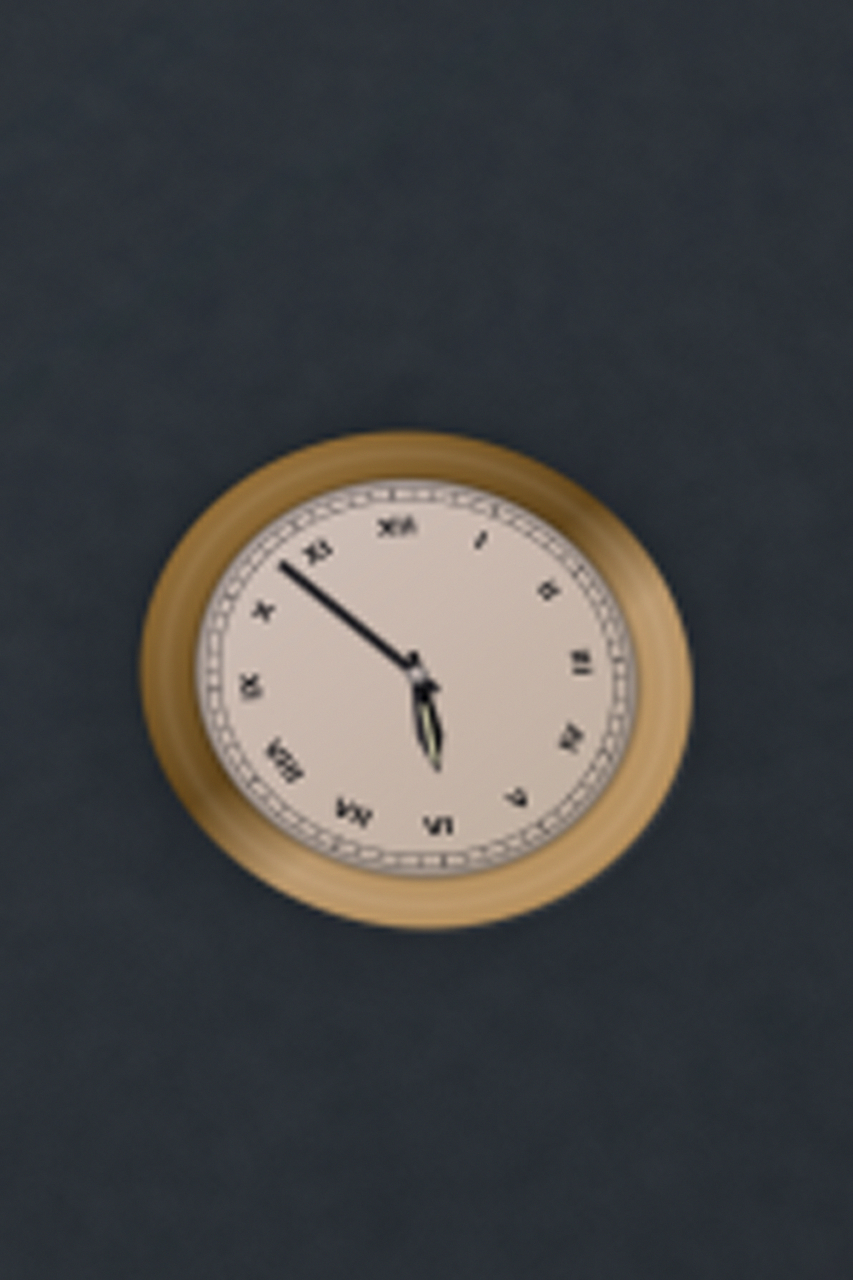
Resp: 5.53
